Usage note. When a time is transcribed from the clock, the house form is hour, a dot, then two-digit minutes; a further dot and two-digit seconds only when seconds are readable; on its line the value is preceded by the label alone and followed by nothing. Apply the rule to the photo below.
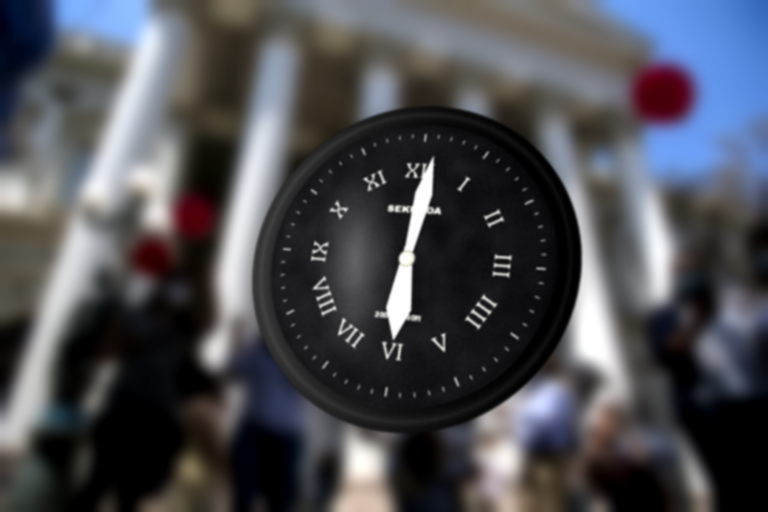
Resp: 6.01
